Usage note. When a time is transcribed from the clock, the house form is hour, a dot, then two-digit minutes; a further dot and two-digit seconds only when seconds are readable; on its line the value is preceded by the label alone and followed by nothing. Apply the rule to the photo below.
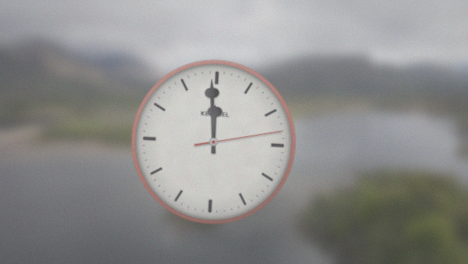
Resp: 11.59.13
